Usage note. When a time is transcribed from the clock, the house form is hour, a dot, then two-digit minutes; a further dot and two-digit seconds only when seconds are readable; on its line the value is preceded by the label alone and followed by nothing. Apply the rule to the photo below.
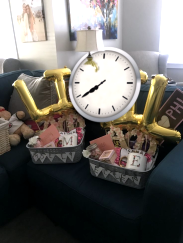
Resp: 7.39
